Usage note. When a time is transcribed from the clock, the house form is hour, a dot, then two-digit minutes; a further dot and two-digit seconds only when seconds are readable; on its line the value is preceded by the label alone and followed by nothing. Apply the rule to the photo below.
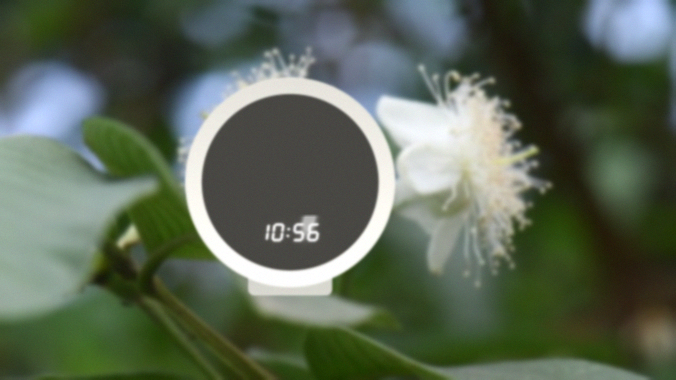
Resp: 10.56
